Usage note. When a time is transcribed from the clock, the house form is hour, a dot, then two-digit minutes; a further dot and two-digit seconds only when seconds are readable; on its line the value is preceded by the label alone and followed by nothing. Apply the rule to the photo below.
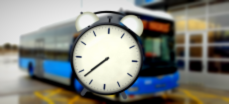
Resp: 7.38
